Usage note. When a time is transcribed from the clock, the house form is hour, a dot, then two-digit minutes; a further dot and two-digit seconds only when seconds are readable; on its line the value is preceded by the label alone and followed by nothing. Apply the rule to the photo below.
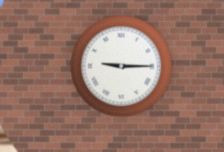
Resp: 9.15
